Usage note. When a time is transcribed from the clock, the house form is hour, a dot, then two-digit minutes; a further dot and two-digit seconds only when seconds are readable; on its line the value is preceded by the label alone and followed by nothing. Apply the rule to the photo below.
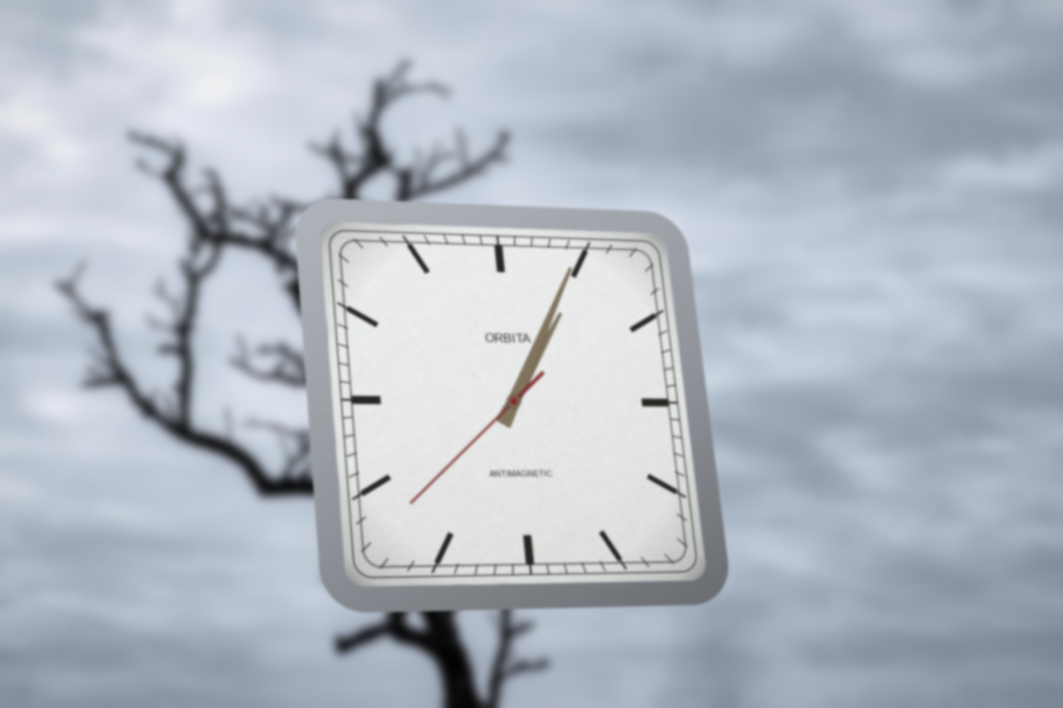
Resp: 1.04.38
